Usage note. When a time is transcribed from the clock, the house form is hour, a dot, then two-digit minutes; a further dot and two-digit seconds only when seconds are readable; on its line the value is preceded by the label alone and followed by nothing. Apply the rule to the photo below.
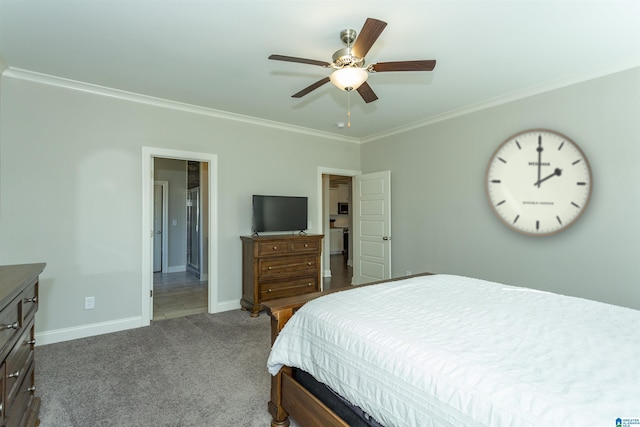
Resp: 2.00
